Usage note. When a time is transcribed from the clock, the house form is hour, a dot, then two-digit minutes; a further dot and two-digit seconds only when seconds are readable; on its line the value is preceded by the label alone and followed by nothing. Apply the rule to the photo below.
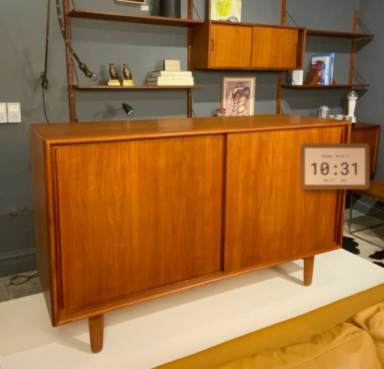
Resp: 10.31
